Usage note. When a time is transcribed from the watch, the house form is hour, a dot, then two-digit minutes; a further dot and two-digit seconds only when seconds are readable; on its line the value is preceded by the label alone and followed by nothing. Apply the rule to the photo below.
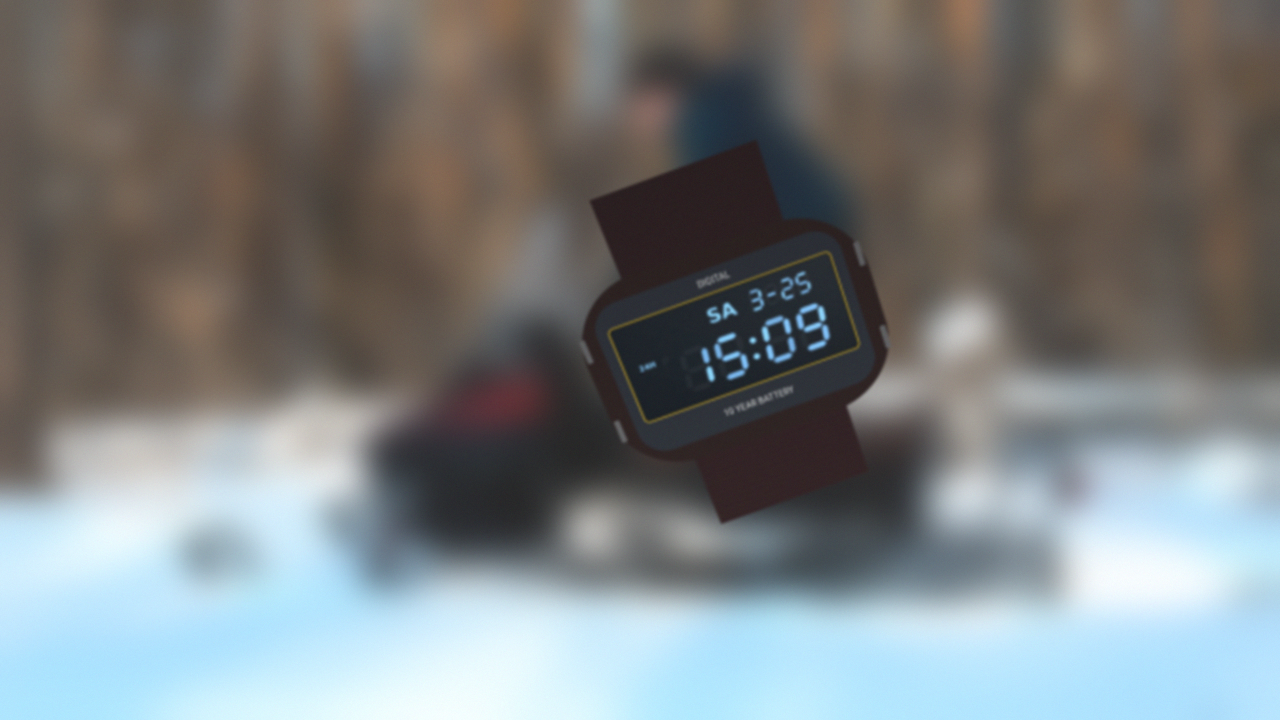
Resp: 15.09
